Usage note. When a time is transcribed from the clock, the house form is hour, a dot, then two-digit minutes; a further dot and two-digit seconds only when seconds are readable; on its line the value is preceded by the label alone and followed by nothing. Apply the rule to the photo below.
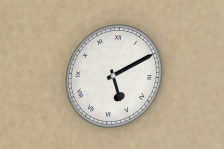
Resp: 5.10
